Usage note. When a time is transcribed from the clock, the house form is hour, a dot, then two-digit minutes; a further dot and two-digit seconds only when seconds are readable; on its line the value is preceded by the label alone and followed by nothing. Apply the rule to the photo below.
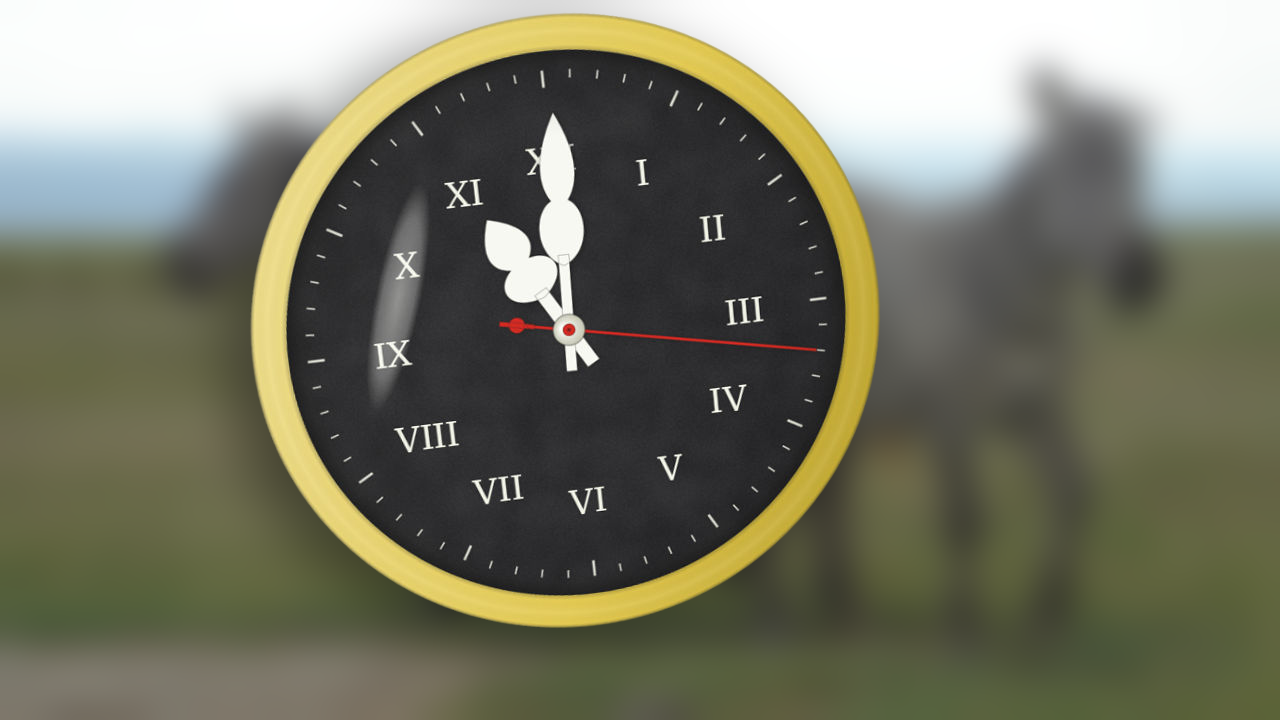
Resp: 11.00.17
